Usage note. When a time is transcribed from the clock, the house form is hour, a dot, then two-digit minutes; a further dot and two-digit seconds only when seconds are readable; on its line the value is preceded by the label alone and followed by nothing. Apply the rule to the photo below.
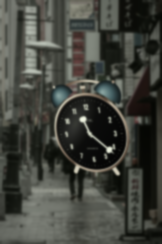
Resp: 11.22
